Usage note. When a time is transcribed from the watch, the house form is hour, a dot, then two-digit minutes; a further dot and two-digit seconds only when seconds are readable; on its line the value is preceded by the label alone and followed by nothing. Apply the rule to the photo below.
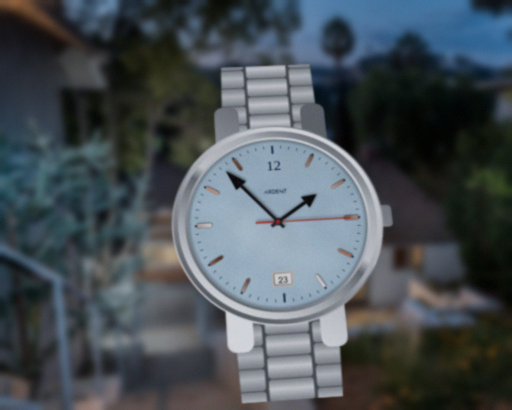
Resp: 1.53.15
